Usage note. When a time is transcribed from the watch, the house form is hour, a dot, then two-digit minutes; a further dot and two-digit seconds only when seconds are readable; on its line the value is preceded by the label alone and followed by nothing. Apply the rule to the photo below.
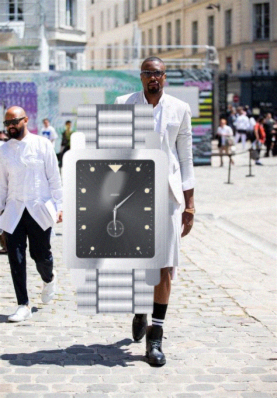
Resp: 6.08
